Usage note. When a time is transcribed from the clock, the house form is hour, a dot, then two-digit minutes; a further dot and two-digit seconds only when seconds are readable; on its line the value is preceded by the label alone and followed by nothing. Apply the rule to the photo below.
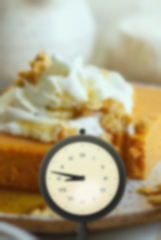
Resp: 8.47
